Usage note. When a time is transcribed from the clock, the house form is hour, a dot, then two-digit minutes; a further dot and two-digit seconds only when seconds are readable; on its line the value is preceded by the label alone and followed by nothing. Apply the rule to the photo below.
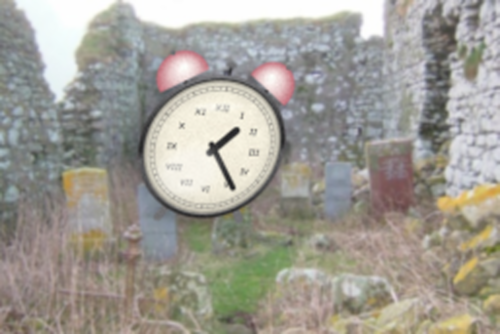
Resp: 1.24
